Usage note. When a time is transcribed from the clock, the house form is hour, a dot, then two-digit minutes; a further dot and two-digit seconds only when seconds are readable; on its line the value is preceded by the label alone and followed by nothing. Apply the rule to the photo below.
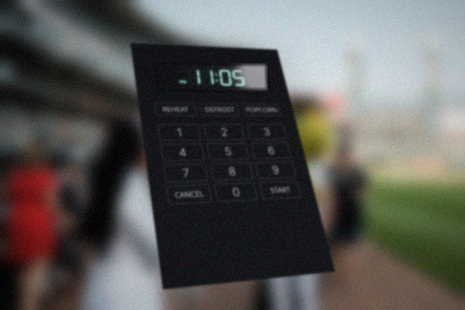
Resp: 11.05
